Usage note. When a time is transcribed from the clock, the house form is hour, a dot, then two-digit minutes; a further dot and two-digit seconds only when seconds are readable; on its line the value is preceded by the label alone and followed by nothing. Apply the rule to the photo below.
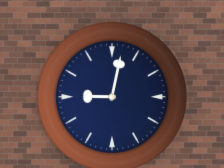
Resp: 9.02
